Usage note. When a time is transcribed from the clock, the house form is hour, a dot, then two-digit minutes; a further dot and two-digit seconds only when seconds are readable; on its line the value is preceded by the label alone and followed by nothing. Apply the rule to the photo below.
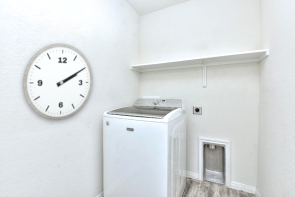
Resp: 2.10
